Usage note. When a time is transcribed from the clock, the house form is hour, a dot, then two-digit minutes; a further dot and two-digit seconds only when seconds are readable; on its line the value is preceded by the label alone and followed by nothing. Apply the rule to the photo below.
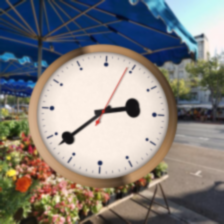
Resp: 2.38.04
